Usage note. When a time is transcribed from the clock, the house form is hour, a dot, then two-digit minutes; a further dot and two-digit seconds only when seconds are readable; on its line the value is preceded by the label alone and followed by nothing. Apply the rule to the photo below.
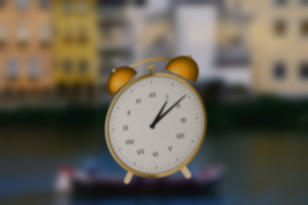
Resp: 1.09
